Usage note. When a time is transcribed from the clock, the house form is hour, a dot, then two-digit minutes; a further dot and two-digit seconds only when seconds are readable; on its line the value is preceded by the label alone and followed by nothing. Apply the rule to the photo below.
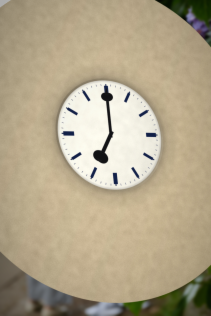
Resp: 7.00
